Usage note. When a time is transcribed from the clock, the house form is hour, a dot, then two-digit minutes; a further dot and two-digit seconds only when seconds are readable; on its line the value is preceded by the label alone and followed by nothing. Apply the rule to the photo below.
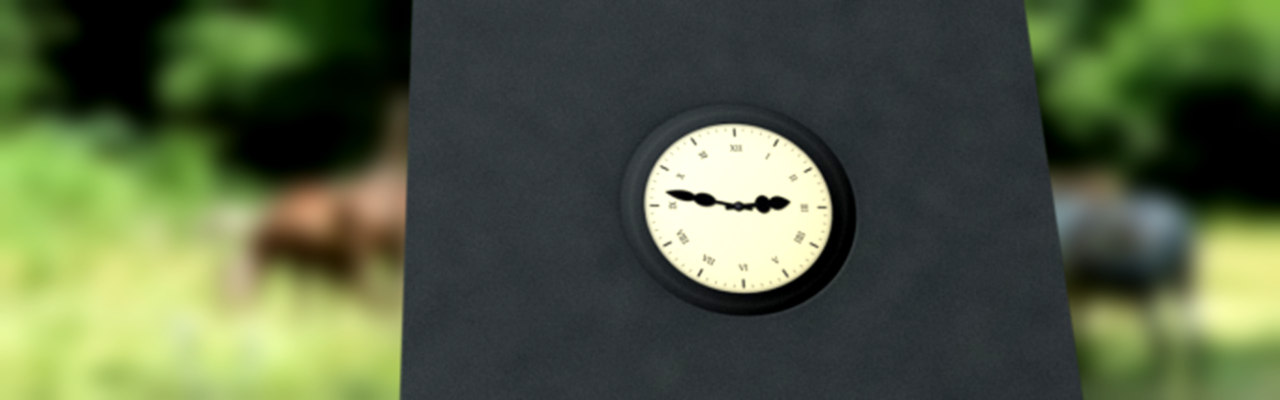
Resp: 2.47
